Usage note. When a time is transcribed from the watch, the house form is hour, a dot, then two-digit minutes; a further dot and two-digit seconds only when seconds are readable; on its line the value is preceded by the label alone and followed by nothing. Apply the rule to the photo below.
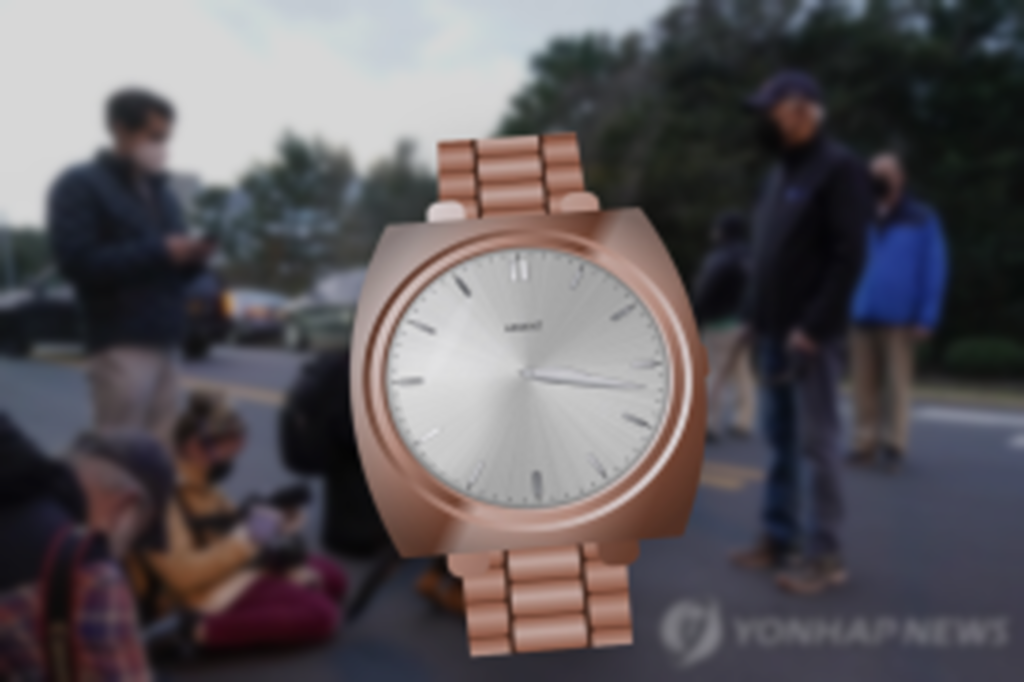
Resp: 3.17
